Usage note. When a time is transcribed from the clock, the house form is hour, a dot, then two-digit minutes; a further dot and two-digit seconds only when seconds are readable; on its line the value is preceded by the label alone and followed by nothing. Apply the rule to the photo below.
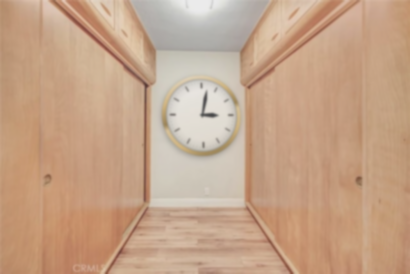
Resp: 3.02
